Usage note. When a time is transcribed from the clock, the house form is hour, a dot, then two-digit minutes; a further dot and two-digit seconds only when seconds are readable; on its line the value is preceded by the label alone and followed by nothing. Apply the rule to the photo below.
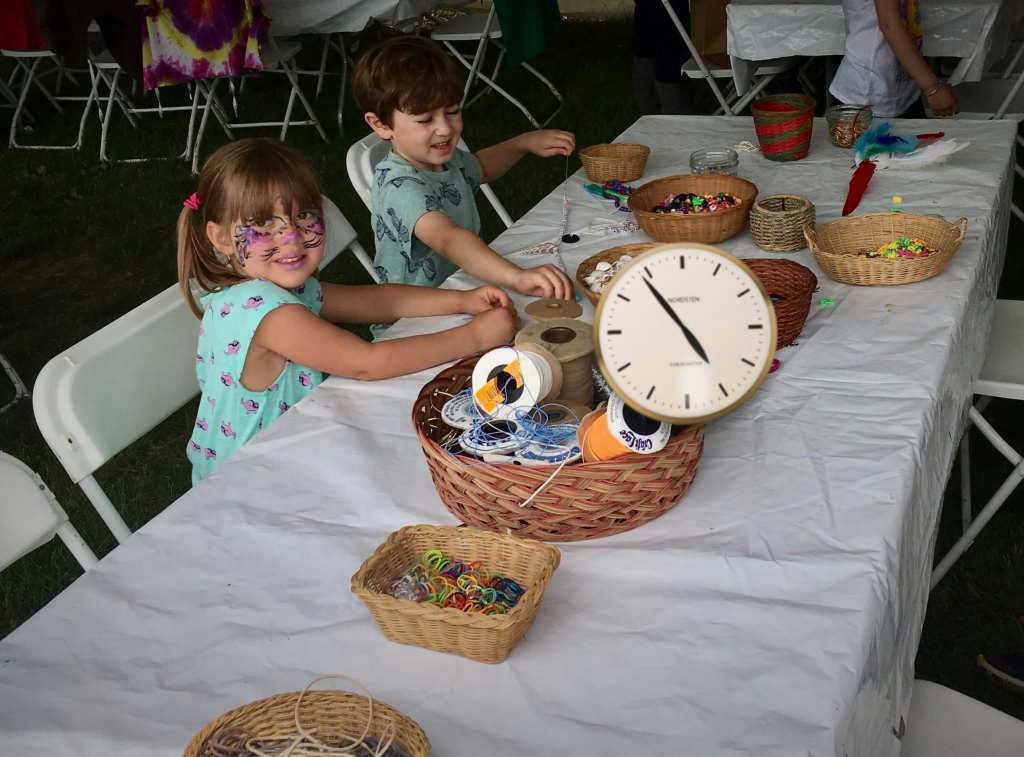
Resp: 4.54
